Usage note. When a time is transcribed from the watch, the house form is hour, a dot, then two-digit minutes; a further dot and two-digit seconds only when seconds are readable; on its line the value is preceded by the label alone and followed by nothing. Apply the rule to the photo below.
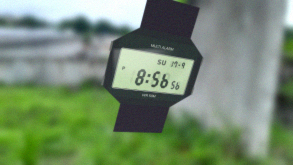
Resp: 8.56.56
